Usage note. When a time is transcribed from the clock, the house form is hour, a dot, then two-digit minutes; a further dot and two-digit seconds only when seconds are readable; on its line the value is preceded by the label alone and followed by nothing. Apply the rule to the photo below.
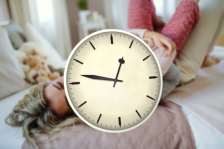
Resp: 12.47
